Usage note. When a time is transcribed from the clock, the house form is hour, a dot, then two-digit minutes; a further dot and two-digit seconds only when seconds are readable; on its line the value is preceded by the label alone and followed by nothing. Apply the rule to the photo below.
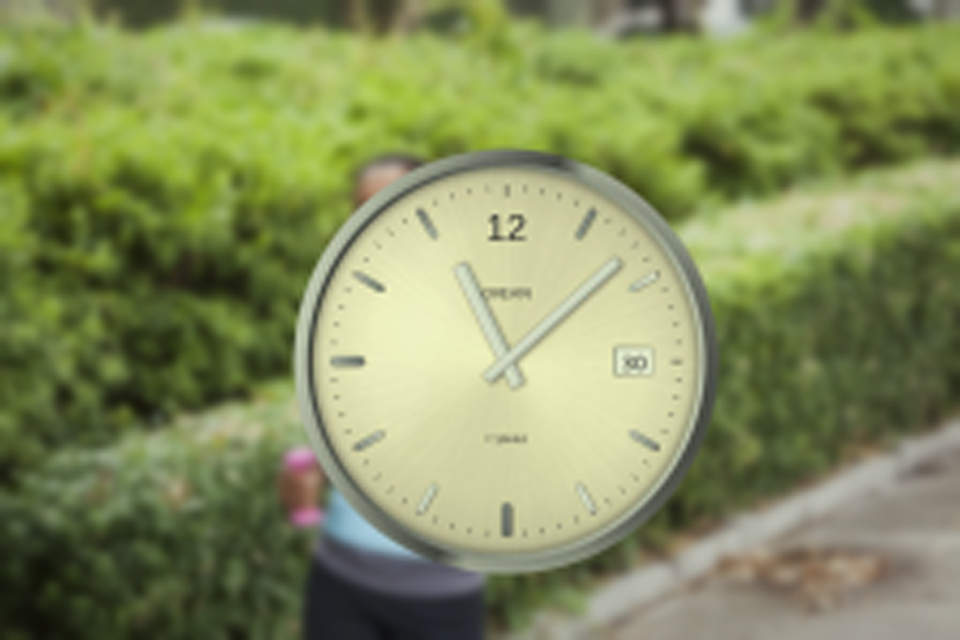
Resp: 11.08
